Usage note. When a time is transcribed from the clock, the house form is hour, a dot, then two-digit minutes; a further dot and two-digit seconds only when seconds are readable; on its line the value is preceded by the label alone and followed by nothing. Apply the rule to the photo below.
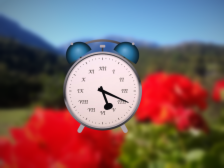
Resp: 5.19
